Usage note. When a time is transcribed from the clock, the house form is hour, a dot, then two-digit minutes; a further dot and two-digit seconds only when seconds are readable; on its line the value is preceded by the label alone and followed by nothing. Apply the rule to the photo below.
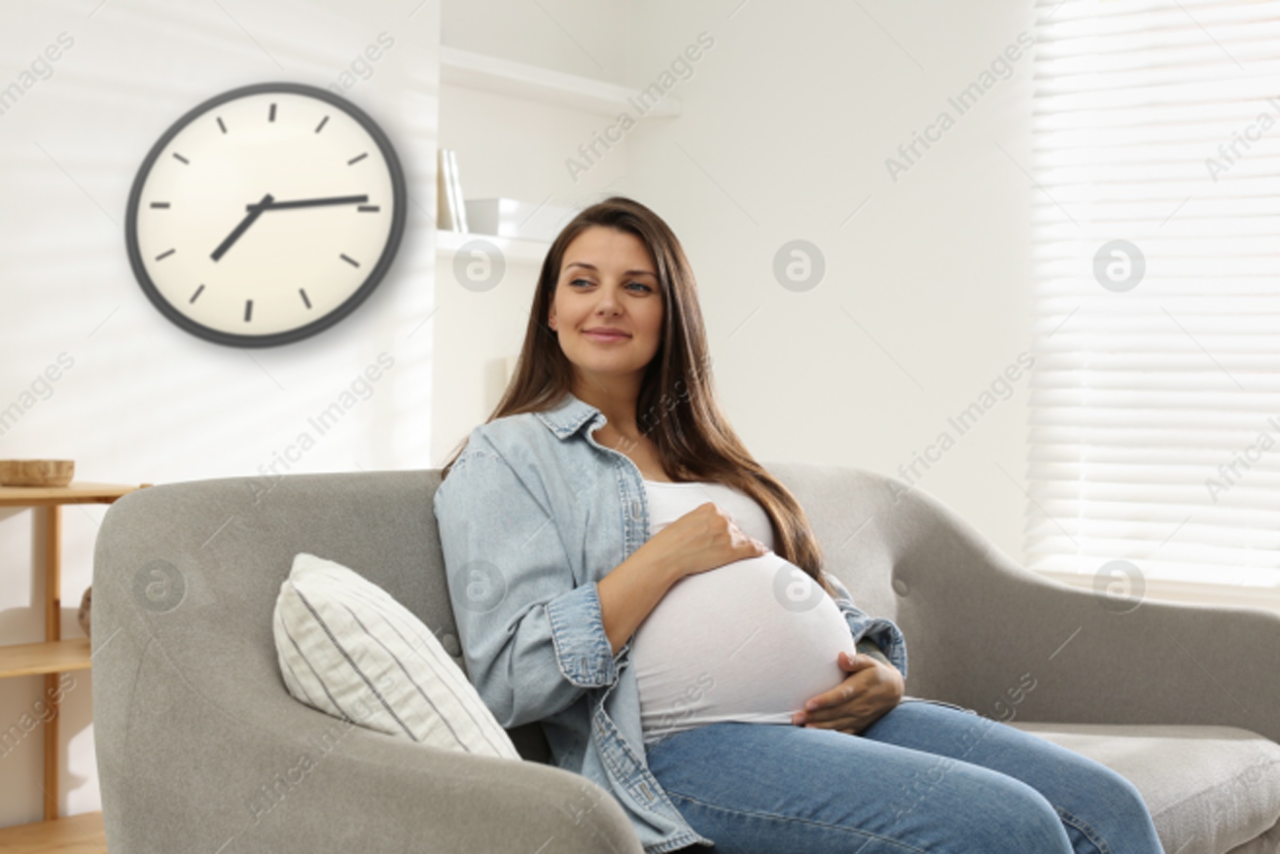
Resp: 7.14
